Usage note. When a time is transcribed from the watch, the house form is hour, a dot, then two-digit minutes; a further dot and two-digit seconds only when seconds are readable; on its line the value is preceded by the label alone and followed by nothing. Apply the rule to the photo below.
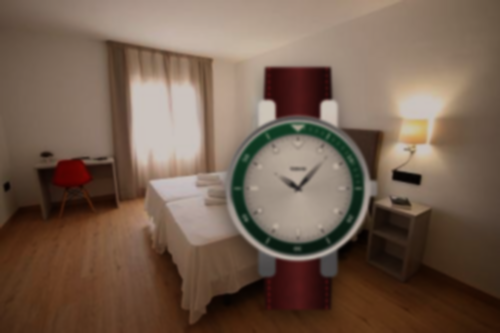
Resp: 10.07
